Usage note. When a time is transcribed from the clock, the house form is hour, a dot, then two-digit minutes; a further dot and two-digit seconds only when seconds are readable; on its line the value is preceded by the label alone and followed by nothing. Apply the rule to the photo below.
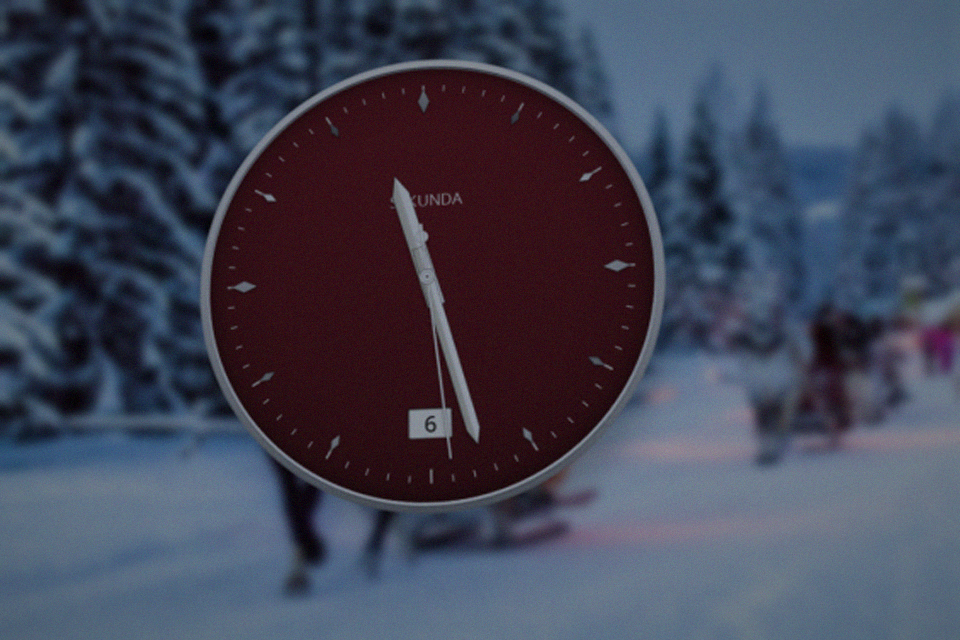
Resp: 11.27.29
